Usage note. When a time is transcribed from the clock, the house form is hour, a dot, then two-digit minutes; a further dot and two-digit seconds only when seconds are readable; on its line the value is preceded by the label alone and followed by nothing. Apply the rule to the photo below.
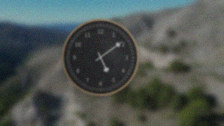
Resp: 5.09
